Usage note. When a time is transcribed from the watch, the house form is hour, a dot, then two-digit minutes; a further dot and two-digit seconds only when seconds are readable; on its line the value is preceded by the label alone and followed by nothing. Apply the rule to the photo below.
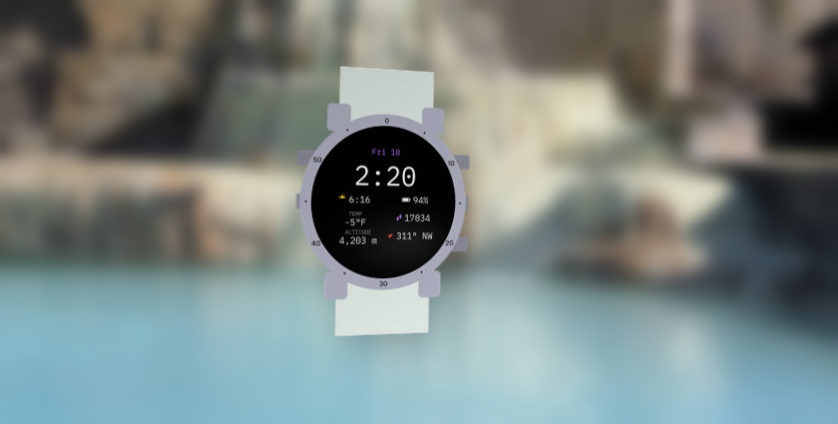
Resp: 2.20
